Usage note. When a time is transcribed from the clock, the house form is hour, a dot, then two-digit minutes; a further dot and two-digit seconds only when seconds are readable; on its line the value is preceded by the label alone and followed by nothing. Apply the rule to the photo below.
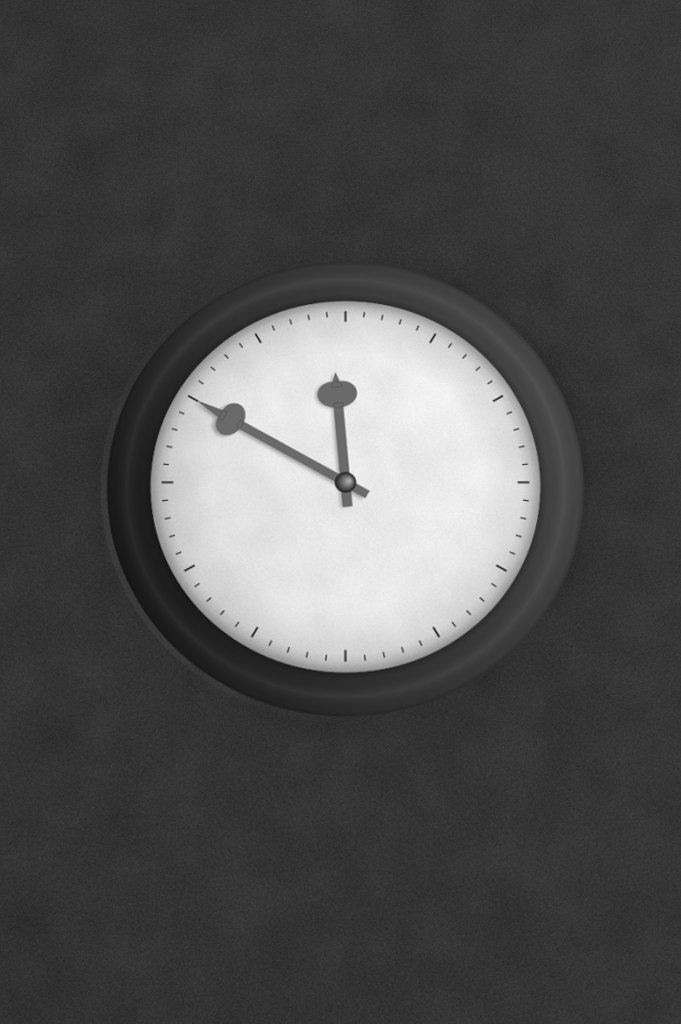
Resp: 11.50
